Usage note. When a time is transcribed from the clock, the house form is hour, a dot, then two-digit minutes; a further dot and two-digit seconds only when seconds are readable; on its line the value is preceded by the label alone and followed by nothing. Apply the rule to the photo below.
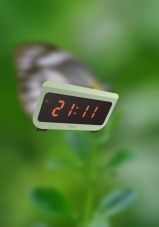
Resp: 21.11
